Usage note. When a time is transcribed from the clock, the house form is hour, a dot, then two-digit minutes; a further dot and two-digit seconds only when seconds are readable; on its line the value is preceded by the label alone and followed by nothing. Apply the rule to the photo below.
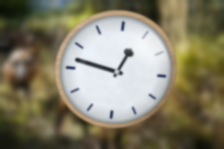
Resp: 12.47
